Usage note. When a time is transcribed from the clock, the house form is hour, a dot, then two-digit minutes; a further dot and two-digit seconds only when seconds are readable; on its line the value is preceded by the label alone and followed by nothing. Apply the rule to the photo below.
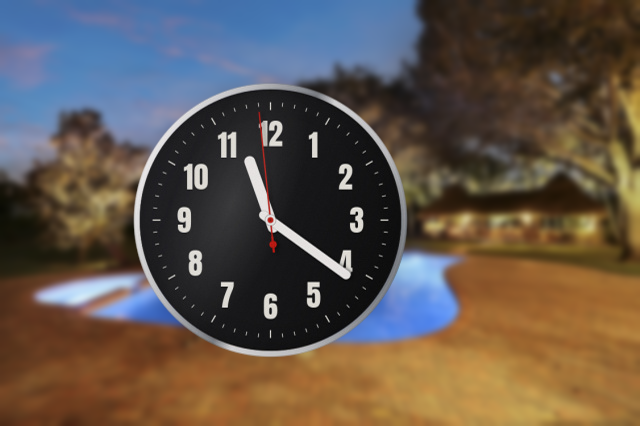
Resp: 11.20.59
